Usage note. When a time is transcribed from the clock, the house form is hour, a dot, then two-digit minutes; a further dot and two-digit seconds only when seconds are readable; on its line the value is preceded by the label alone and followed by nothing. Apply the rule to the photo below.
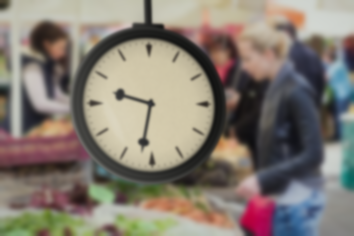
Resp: 9.32
